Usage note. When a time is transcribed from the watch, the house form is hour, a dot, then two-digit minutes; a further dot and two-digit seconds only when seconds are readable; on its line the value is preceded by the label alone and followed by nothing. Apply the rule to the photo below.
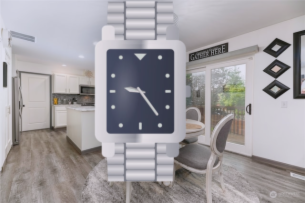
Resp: 9.24
